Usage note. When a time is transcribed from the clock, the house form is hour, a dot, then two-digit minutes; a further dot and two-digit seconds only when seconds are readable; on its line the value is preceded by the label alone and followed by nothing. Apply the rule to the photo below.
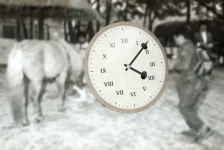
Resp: 4.08
